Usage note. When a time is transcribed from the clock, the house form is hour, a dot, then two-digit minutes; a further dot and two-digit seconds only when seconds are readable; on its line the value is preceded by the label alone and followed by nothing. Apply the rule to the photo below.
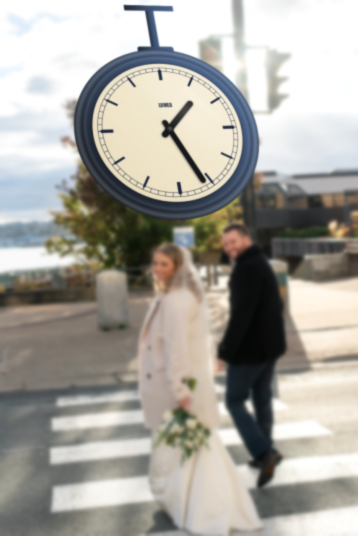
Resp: 1.26
